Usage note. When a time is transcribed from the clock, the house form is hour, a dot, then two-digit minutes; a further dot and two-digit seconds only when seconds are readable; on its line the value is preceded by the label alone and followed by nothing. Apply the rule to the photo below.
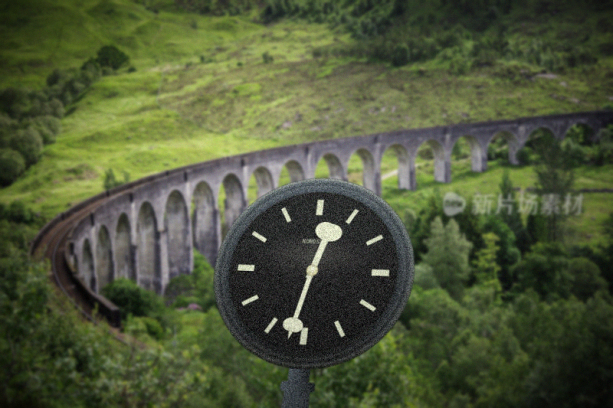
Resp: 12.32
